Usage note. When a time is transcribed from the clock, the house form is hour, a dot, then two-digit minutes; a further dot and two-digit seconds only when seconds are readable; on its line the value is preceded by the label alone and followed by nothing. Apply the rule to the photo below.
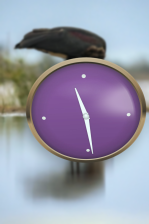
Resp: 11.29
